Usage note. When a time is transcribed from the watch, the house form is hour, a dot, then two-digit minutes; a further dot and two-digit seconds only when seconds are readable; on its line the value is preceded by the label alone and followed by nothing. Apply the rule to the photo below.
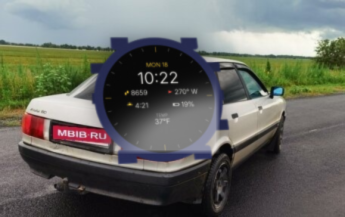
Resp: 10.22
